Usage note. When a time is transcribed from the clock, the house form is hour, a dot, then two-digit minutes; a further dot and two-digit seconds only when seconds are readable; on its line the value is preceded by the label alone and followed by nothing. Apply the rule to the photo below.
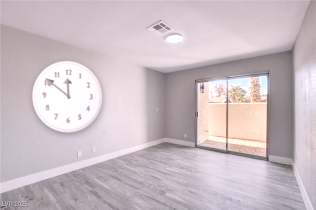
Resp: 11.51
